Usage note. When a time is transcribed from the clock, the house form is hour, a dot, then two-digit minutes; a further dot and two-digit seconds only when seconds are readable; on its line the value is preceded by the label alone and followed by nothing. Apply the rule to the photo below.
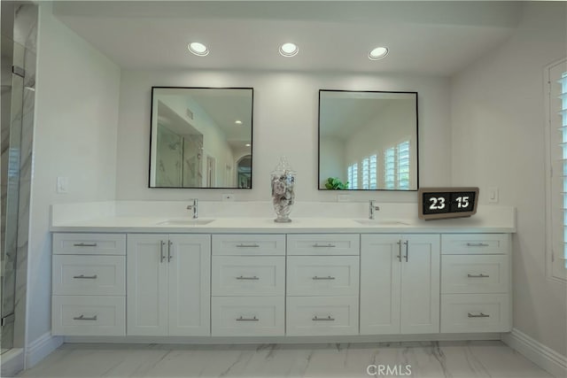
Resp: 23.15
